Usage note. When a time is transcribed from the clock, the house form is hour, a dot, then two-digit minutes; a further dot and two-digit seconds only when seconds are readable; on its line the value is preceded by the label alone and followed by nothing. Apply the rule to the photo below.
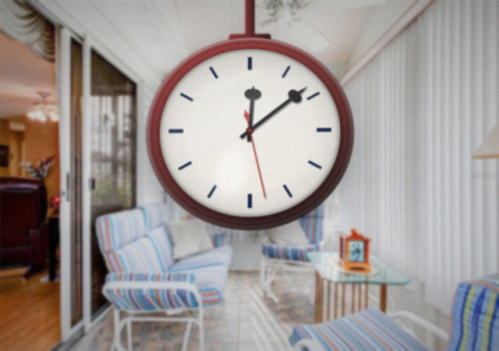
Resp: 12.08.28
